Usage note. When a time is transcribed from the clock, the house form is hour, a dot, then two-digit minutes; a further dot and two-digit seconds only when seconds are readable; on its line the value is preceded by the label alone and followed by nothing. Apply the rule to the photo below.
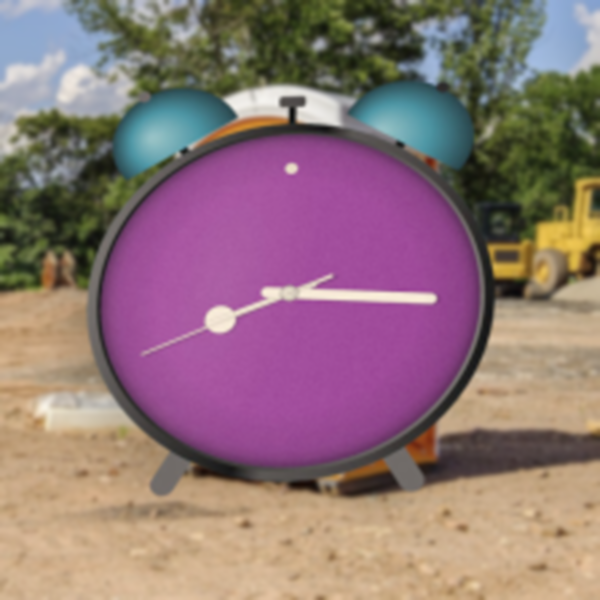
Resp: 8.15.41
